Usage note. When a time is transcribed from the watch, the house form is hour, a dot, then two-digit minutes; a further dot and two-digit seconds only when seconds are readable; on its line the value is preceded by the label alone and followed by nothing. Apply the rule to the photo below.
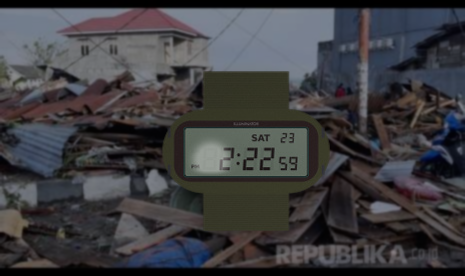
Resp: 2.22.59
